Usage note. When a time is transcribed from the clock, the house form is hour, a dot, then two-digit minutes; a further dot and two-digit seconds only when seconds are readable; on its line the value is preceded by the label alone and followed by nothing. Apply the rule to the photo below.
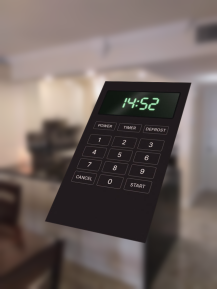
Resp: 14.52
